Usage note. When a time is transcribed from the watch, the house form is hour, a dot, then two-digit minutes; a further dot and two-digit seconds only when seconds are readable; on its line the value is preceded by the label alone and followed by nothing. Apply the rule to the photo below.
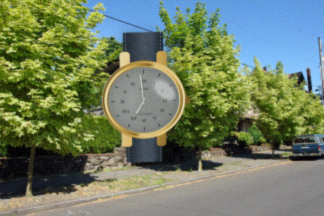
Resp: 6.59
